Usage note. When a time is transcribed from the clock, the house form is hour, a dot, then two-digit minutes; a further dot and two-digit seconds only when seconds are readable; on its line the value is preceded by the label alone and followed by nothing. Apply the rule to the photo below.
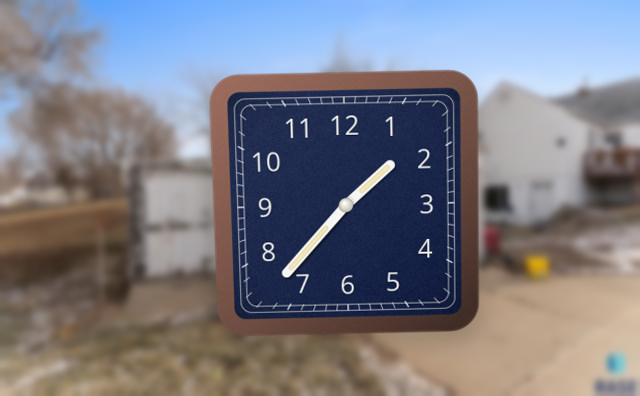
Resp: 1.37
